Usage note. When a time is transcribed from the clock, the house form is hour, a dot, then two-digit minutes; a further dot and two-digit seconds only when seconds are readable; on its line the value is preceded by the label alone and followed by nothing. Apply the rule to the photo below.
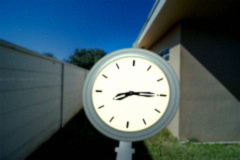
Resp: 8.15
